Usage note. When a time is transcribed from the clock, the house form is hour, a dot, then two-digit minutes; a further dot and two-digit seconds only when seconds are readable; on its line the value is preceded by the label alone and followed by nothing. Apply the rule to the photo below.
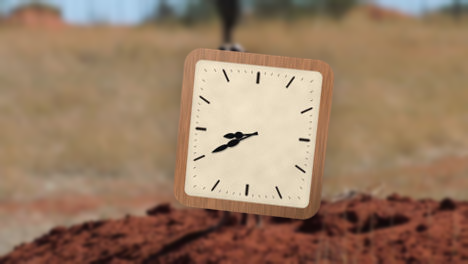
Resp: 8.40
